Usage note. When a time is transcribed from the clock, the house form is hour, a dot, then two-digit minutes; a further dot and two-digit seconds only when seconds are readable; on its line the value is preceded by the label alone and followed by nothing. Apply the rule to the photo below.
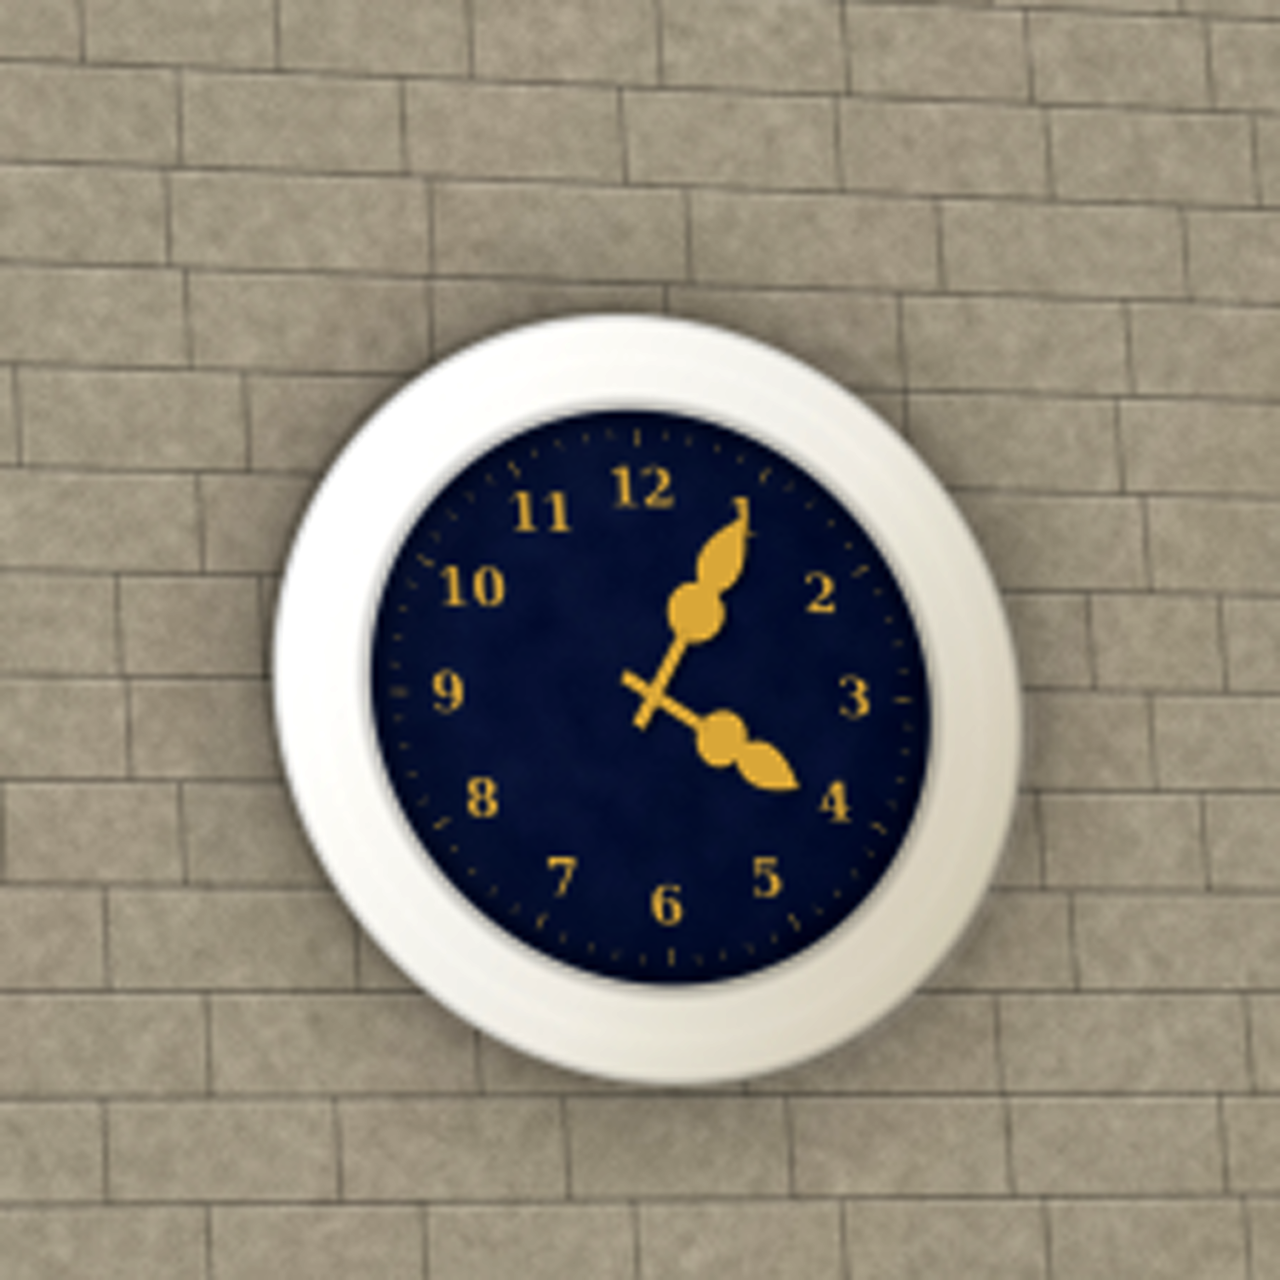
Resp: 4.05
